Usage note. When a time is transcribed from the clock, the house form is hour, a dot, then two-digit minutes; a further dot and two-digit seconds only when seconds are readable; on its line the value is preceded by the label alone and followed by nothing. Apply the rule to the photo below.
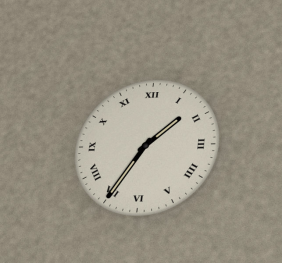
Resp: 1.35
